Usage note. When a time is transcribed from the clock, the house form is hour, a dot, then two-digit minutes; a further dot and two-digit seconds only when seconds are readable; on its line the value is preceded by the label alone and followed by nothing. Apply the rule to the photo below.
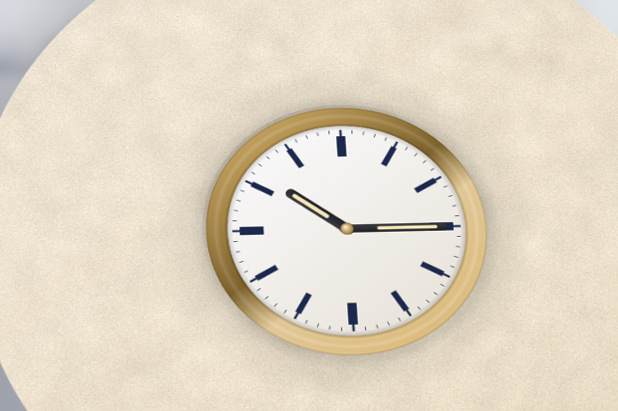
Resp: 10.15
